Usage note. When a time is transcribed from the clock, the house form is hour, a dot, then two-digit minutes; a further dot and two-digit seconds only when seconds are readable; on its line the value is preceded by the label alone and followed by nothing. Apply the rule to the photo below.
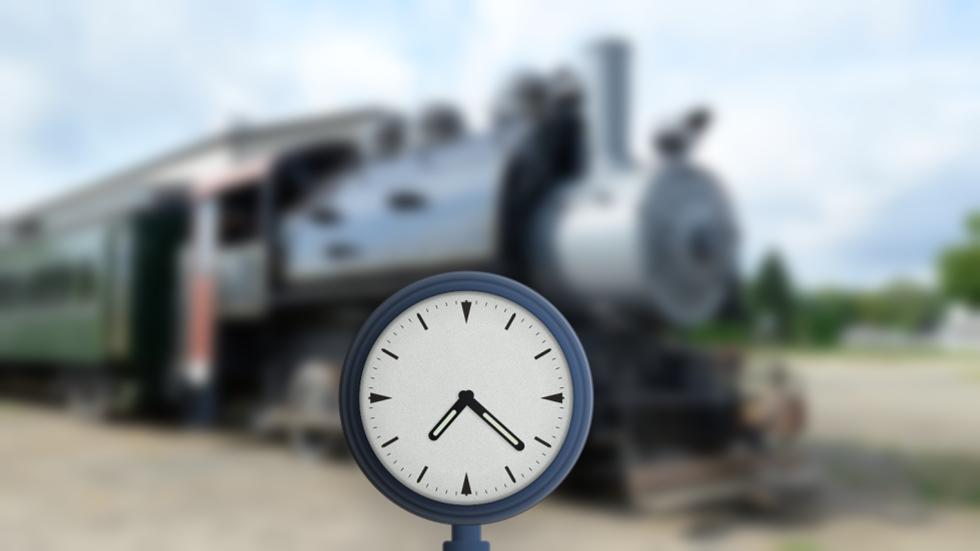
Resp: 7.22
